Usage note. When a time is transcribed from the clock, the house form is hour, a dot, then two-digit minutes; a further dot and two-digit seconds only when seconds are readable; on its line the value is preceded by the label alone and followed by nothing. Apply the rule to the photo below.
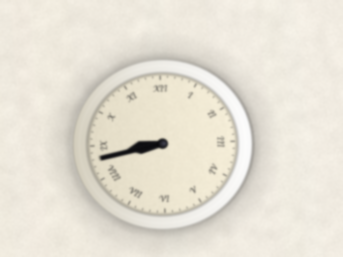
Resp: 8.43
